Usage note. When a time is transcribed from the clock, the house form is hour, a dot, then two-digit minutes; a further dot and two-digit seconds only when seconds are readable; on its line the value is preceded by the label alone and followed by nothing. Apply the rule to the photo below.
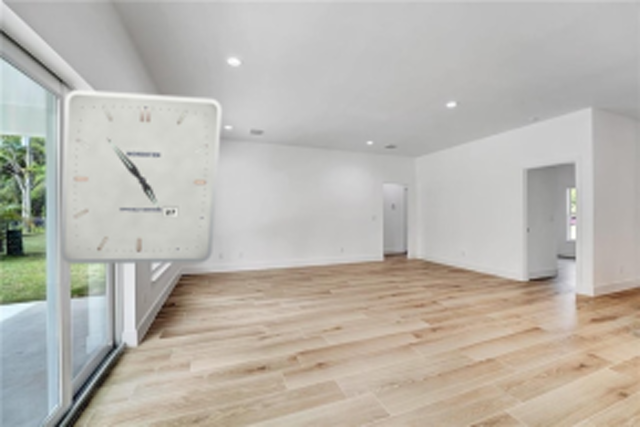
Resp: 4.53
